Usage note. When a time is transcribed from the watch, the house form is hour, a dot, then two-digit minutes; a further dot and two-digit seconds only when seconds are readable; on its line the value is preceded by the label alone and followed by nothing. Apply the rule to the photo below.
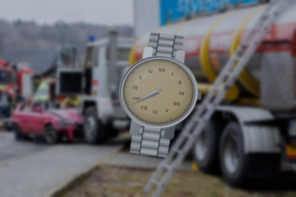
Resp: 7.39
